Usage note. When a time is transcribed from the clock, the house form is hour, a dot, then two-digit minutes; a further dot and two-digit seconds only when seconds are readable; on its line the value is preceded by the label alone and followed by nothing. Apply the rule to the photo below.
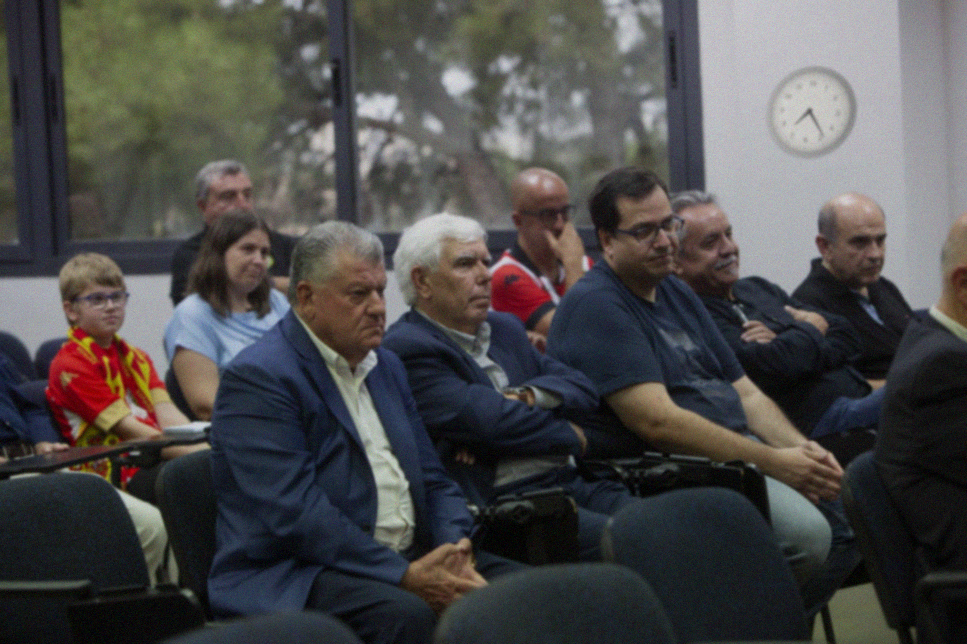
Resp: 7.24
